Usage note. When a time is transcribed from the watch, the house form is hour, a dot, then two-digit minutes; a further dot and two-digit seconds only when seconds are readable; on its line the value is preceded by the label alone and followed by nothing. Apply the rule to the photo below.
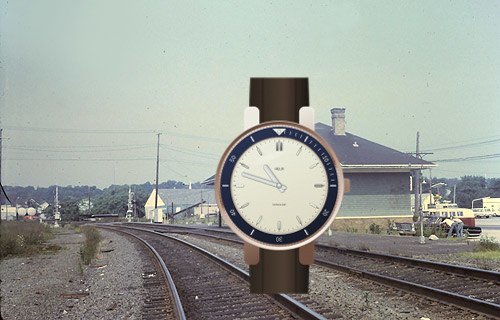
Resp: 10.48
